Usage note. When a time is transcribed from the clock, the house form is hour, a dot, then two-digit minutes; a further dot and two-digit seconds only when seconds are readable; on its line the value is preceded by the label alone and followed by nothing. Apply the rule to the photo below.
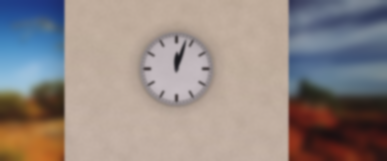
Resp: 12.03
